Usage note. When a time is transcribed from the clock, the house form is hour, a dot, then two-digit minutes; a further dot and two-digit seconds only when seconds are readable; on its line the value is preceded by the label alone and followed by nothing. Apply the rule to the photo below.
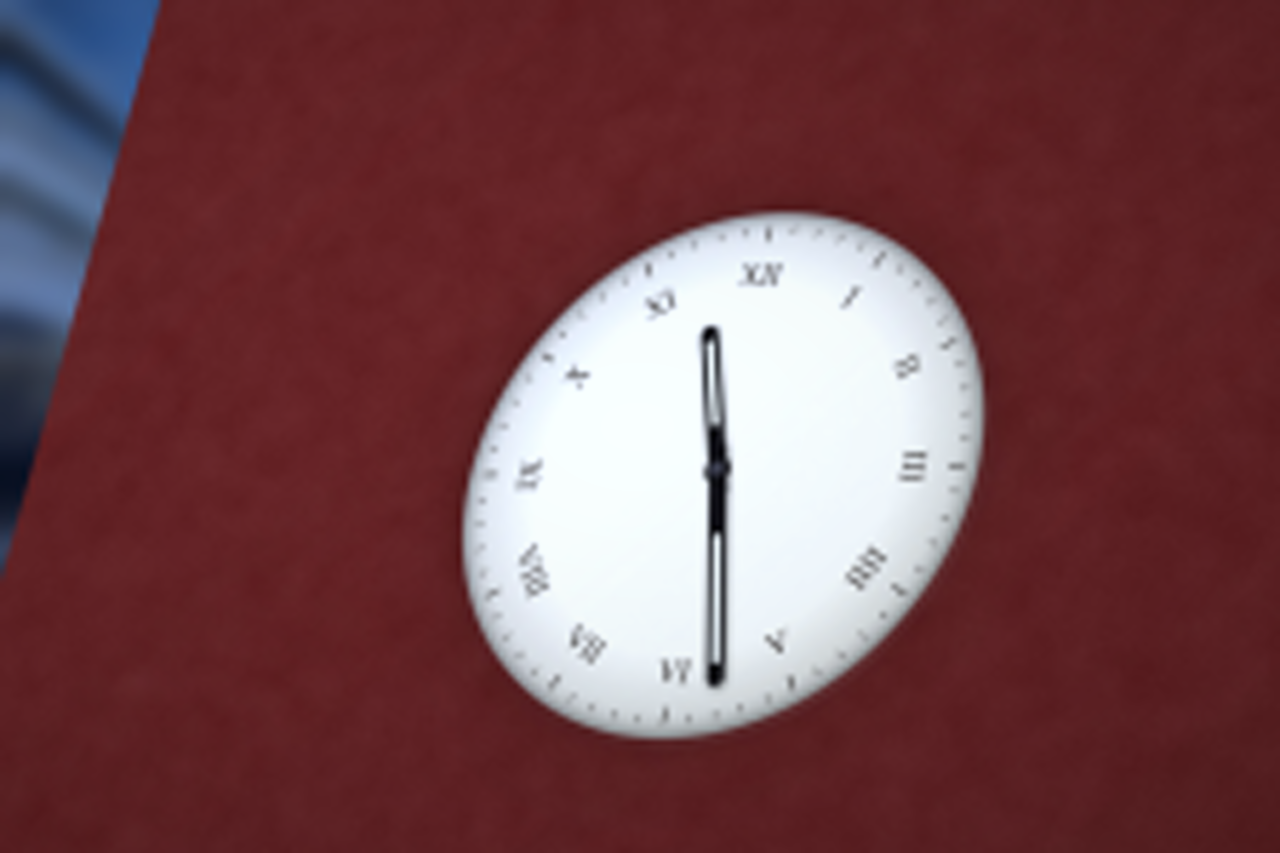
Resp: 11.28
